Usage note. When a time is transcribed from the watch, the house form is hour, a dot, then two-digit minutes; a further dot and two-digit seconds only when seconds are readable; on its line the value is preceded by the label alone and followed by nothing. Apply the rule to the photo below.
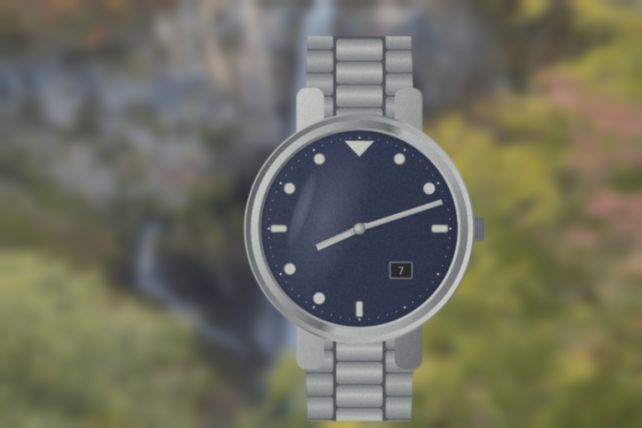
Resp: 8.12
